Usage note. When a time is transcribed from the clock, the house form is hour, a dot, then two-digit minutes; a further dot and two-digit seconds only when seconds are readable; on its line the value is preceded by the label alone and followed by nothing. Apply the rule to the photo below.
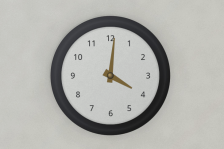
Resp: 4.01
